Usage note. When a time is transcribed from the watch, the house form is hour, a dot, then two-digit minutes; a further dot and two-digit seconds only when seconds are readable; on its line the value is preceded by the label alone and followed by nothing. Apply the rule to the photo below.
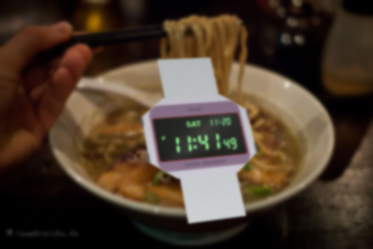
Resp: 11.41.49
